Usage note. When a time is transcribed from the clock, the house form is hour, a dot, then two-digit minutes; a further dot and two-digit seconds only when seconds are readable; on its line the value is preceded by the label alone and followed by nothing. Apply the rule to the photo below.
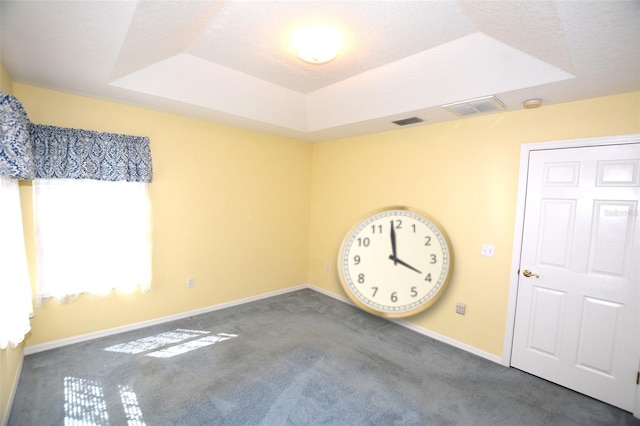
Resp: 3.59
